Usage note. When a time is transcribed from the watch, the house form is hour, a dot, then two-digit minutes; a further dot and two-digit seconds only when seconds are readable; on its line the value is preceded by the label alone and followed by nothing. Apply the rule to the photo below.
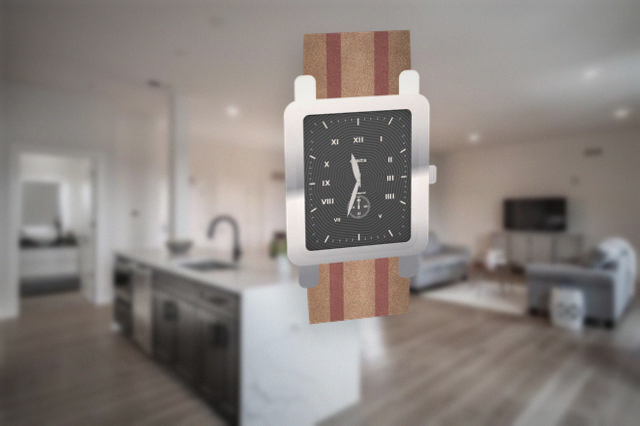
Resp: 11.33
